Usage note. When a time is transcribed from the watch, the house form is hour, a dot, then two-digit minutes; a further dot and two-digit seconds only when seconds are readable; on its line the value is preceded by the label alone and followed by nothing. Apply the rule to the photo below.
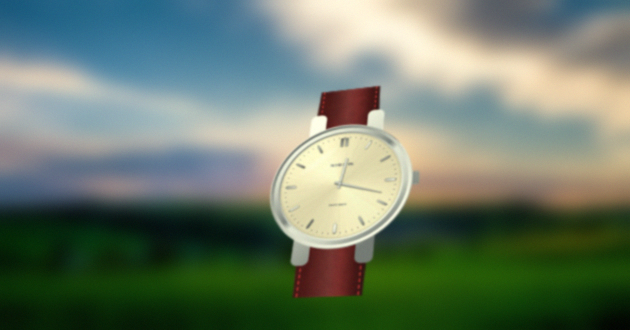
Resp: 12.18
